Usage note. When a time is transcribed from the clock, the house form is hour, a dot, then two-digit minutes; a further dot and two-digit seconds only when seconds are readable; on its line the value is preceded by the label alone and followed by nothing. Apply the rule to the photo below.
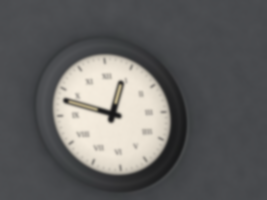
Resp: 12.48
